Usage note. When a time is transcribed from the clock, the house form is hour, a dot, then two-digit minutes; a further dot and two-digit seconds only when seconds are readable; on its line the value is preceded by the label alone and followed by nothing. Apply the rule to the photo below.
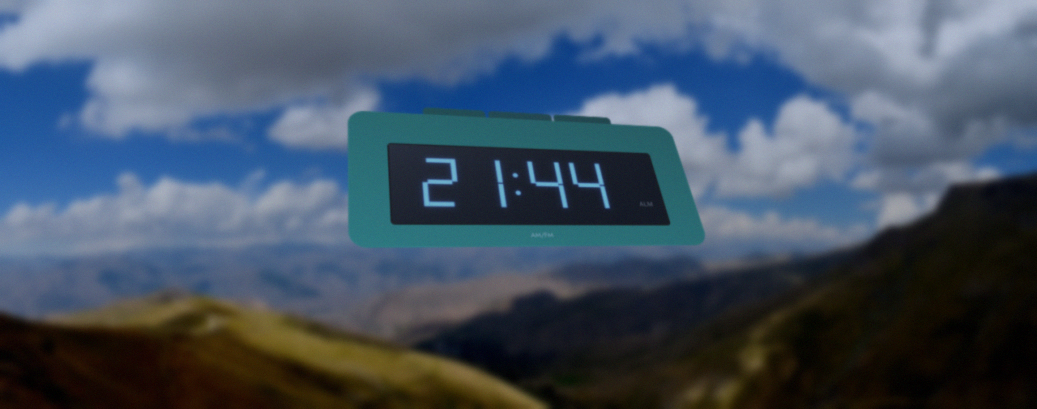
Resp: 21.44
